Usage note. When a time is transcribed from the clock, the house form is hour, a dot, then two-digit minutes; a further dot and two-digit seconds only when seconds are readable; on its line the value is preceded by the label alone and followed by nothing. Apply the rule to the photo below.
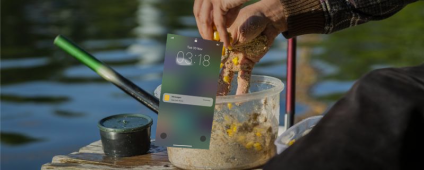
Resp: 3.18
